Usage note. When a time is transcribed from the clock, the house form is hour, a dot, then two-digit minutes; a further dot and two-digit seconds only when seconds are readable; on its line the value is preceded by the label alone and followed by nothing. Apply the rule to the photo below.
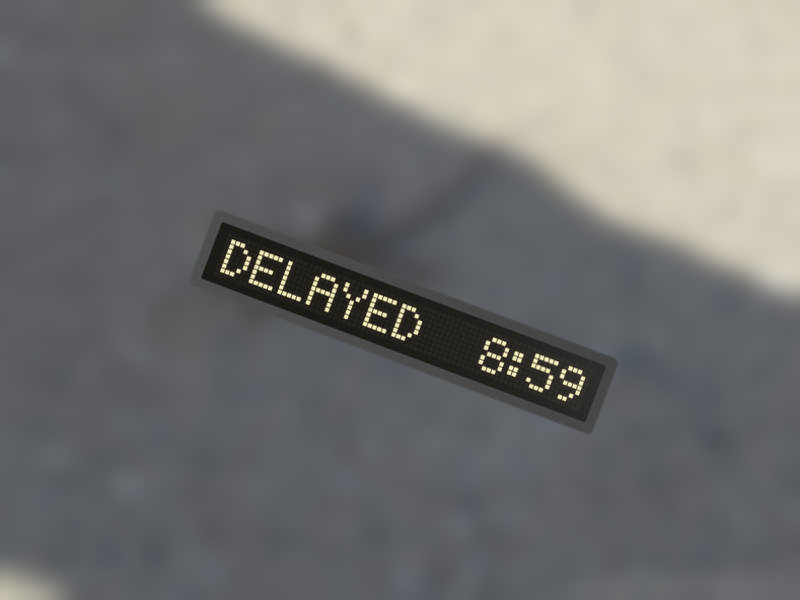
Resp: 8.59
